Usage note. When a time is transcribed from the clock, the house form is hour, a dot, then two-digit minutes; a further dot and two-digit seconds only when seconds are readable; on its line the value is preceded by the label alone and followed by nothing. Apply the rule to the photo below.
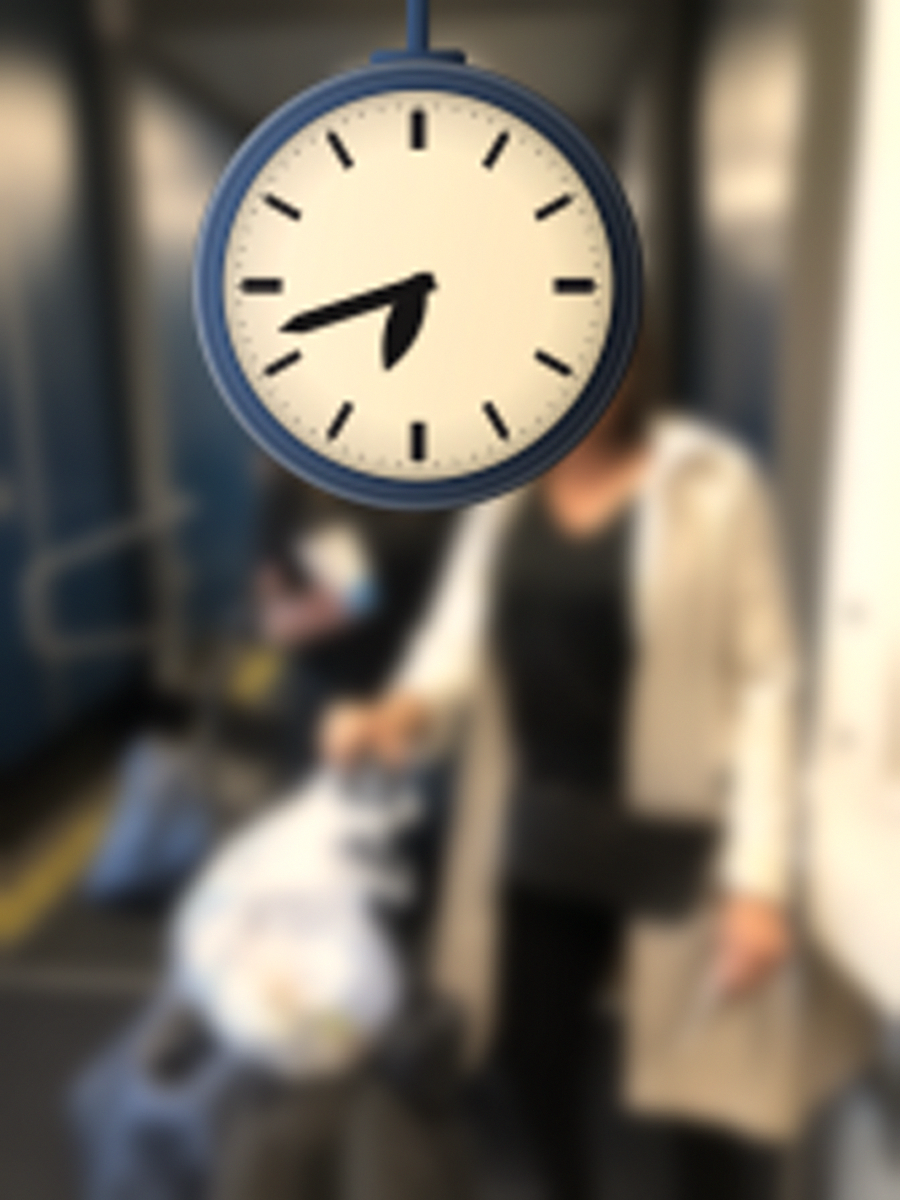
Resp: 6.42
